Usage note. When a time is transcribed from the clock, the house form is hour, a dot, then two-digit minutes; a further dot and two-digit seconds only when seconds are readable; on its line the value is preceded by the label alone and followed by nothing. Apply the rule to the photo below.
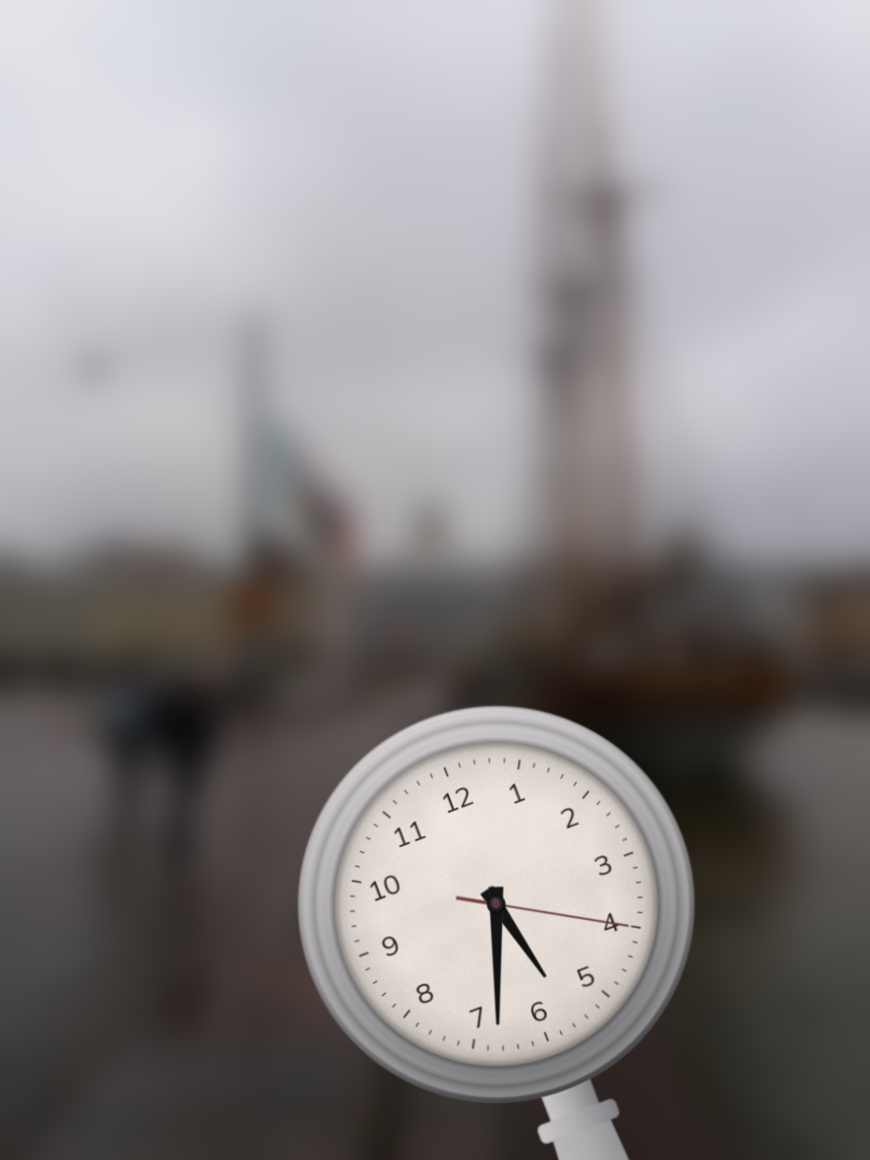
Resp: 5.33.20
